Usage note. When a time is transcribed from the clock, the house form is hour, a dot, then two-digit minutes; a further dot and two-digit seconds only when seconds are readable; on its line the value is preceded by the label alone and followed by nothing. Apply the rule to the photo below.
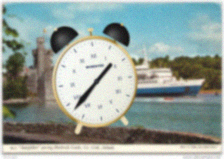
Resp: 1.38
